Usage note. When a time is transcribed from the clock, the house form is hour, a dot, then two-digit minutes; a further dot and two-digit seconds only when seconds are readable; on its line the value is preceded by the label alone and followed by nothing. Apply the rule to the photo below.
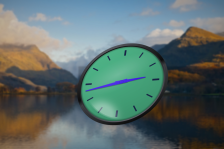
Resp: 2.43
